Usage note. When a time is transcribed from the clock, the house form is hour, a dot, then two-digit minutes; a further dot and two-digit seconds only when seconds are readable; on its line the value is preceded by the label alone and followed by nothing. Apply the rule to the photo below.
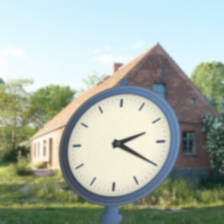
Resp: 2.20
